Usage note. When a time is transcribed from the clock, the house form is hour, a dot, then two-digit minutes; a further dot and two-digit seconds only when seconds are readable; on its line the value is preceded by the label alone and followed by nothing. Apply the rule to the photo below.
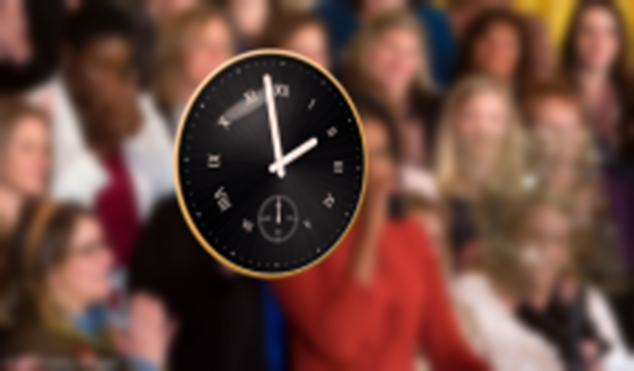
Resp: 1.58
